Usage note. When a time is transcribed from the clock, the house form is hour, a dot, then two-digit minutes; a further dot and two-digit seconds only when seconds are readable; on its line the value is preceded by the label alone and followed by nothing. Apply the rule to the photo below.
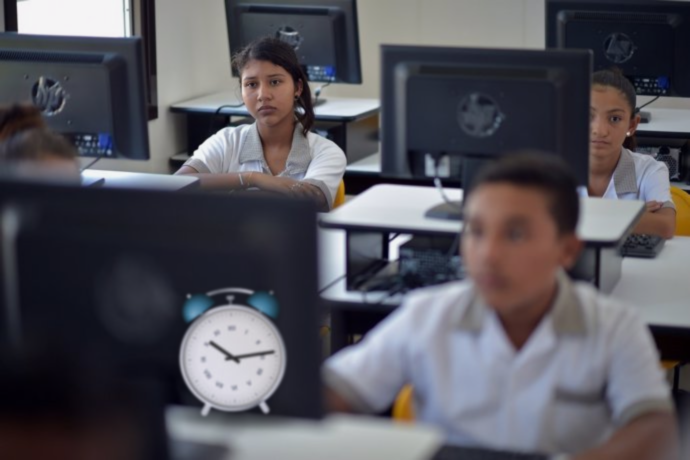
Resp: 10.14
